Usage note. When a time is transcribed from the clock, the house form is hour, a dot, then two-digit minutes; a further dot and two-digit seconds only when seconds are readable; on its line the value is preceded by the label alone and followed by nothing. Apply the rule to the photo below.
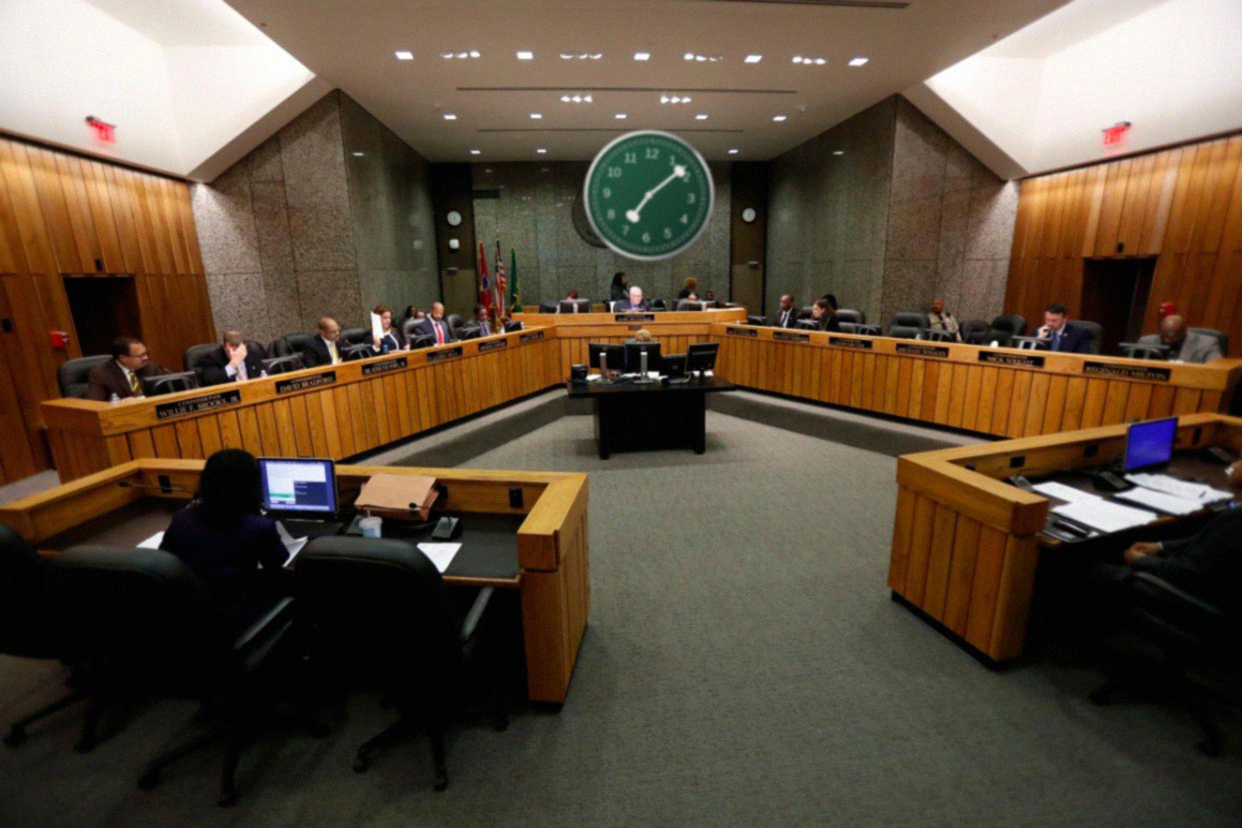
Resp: 7.08
